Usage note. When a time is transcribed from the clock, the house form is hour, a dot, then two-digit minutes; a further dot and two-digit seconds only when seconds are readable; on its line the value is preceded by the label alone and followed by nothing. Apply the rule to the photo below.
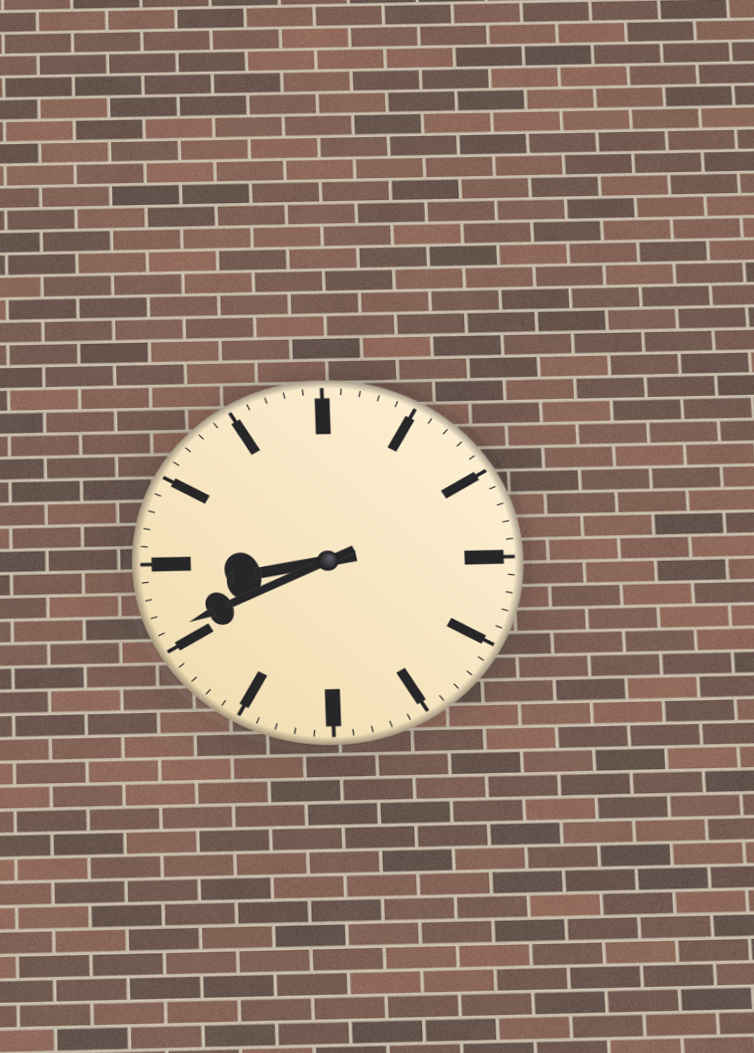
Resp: 8.41
